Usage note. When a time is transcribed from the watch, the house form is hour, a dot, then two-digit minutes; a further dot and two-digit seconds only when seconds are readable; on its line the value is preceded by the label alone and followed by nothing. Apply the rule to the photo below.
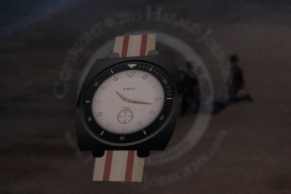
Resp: 10.17
